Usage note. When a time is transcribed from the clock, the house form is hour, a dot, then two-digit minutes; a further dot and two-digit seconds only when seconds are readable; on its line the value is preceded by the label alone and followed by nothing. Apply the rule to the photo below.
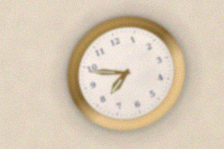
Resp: 7.49
